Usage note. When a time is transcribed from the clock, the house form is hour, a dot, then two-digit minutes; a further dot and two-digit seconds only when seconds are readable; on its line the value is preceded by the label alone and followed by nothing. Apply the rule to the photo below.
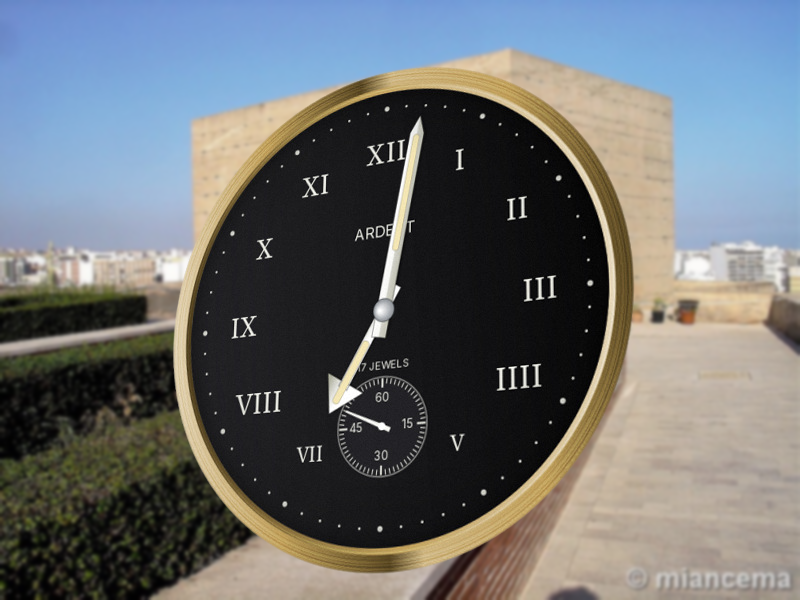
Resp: 7.01.49
